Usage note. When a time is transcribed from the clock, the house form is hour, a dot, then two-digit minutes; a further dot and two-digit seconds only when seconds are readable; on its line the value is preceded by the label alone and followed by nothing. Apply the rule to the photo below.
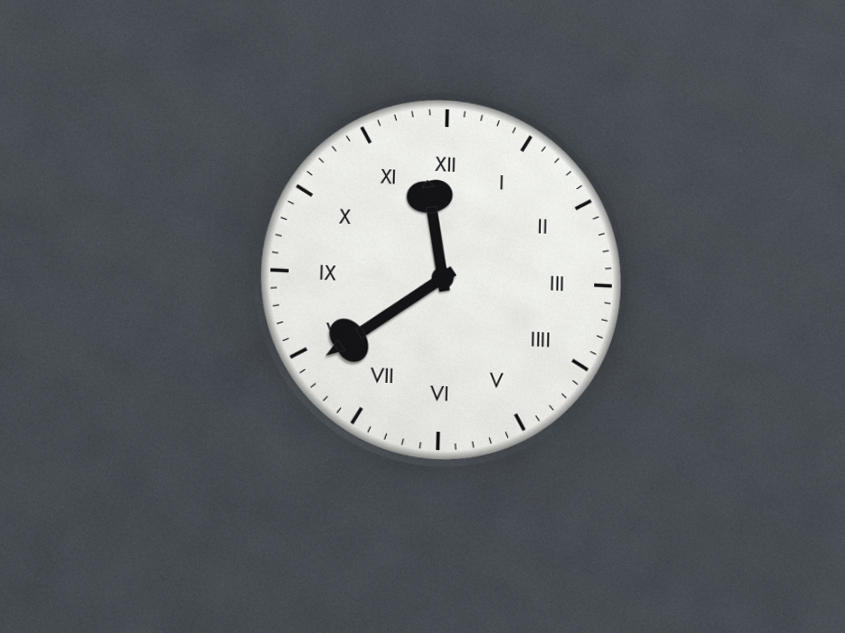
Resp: 11.39
